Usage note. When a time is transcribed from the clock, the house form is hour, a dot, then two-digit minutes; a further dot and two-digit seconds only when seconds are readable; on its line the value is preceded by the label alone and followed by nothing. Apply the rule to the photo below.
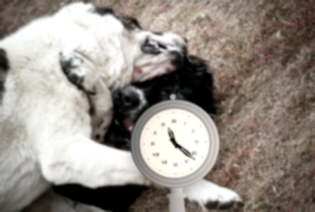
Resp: 11.22
